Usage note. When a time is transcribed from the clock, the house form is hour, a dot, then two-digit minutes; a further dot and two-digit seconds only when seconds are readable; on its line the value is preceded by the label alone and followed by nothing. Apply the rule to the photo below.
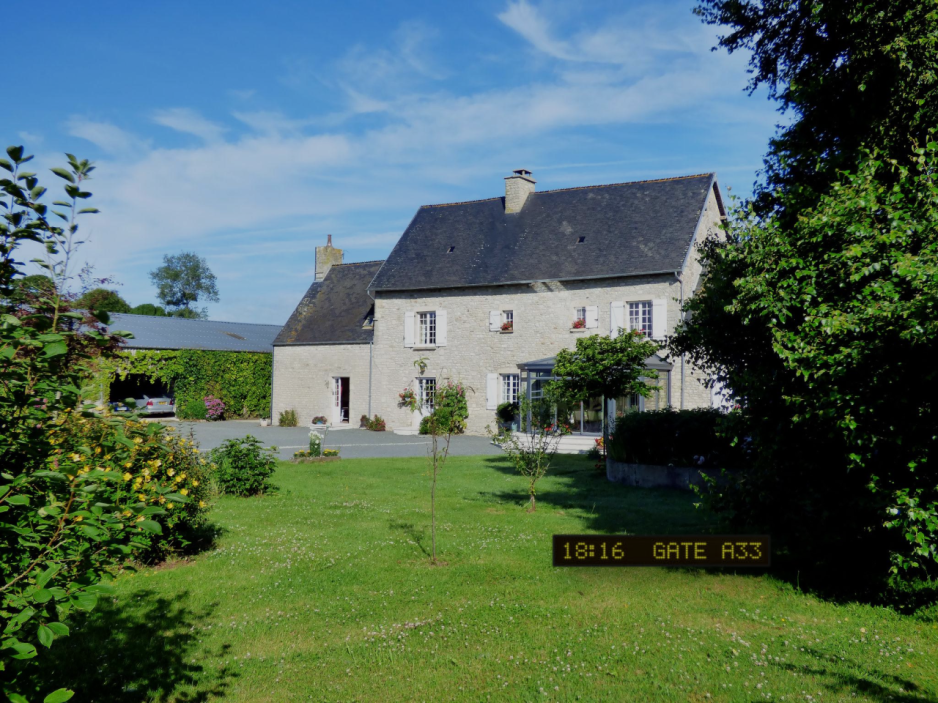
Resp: 18.16
